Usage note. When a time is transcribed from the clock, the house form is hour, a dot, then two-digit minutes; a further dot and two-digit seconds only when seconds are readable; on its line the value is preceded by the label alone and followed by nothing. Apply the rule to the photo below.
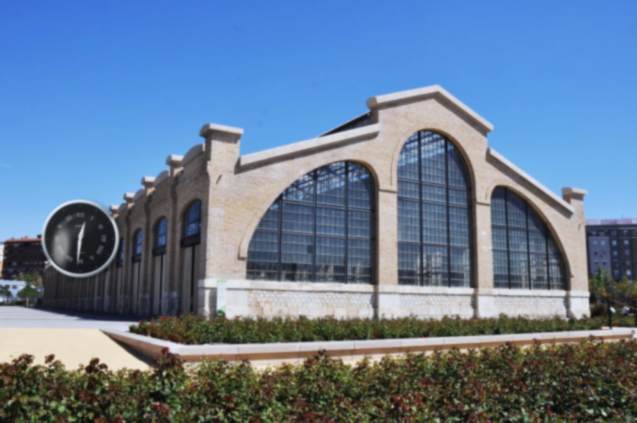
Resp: 12.31
